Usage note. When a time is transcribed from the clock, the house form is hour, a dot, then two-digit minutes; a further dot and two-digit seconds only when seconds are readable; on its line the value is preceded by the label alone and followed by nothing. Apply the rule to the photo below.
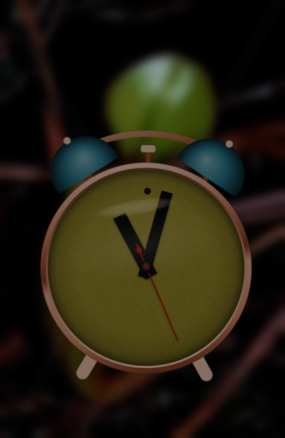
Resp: 11.02.26
